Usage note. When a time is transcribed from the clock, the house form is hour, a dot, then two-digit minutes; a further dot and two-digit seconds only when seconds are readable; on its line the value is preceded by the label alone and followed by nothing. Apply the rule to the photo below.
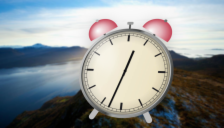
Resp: 12.33
